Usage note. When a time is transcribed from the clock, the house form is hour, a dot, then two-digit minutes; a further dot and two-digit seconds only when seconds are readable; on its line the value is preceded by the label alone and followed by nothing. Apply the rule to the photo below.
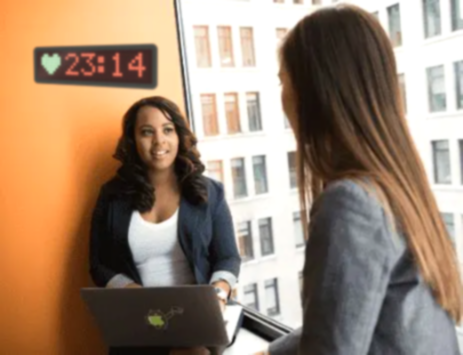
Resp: 23.14
